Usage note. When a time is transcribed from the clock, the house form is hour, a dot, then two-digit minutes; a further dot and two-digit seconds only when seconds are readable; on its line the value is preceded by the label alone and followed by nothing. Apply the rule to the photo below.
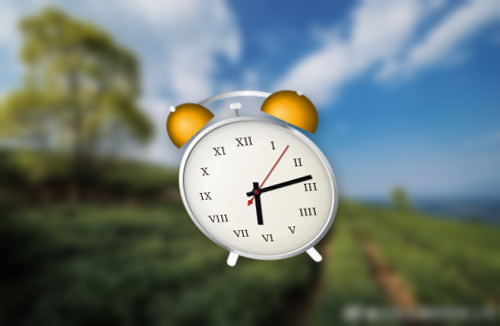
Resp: 6.13.07
